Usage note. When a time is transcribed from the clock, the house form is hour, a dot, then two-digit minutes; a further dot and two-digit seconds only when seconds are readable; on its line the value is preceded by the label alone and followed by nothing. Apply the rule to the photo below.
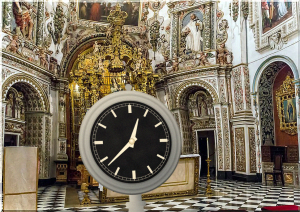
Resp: 12.38
